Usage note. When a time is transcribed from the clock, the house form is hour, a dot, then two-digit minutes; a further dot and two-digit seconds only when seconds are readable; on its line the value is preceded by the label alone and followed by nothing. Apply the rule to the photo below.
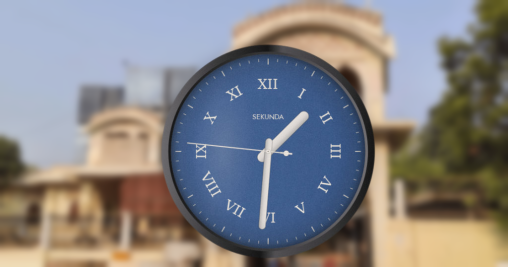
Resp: 1.30.46
